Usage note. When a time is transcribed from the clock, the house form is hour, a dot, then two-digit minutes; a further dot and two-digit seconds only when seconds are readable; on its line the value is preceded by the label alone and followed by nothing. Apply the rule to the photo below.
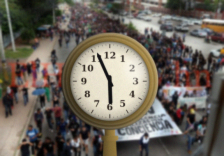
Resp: 5.56
